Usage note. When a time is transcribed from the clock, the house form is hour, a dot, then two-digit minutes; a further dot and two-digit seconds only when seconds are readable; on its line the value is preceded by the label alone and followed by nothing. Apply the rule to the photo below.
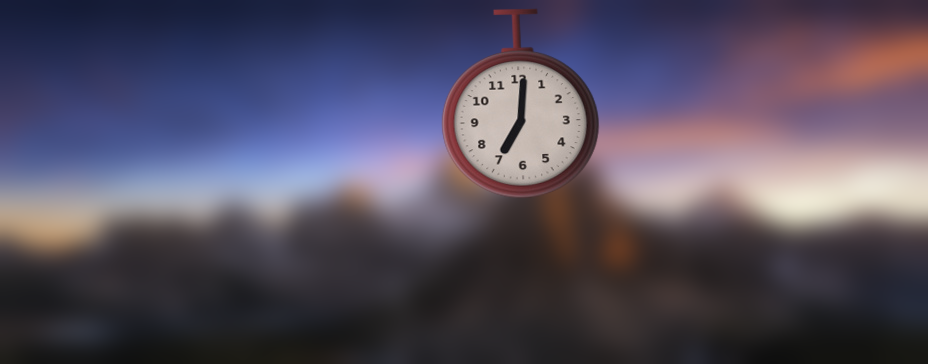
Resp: 7.01
